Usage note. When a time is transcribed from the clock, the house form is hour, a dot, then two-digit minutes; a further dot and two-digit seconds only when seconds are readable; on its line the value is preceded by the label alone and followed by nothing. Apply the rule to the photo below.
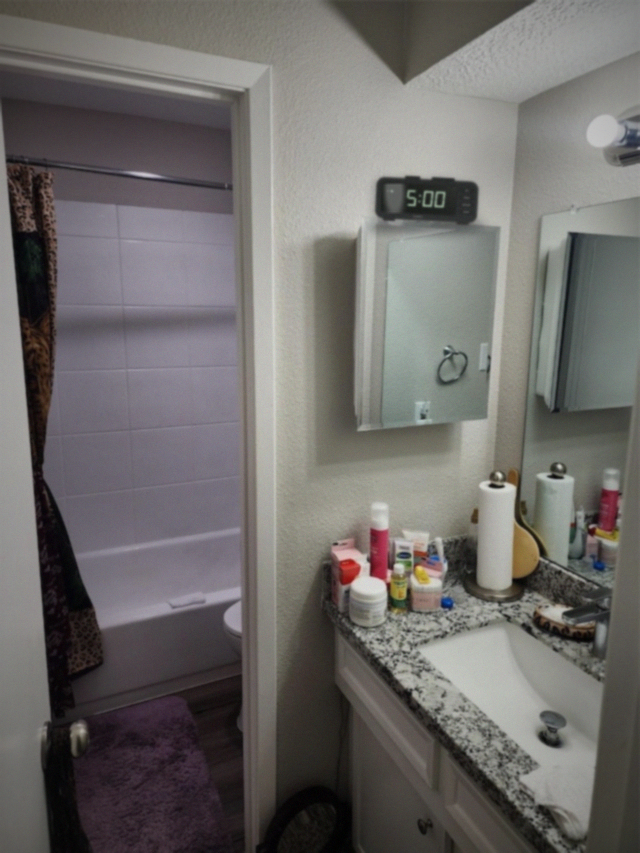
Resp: 5.00
